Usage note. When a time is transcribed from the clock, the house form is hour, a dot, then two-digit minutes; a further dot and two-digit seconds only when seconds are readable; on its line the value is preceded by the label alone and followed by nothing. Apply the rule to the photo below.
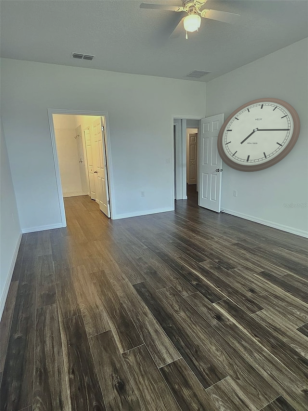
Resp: 7.15
